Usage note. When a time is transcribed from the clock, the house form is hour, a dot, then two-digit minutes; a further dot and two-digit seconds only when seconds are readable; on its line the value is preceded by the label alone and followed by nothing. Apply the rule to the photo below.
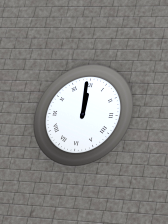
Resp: 11.59
